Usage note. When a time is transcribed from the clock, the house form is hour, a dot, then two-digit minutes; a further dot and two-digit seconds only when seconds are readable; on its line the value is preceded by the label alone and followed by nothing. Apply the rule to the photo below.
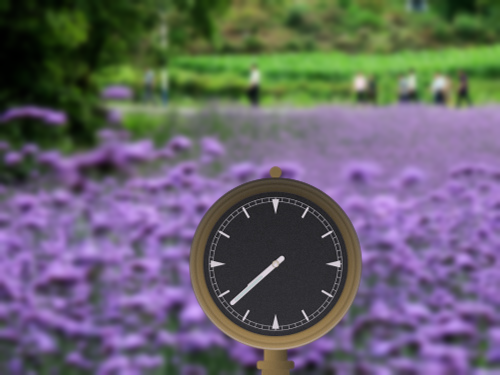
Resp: 7.38
